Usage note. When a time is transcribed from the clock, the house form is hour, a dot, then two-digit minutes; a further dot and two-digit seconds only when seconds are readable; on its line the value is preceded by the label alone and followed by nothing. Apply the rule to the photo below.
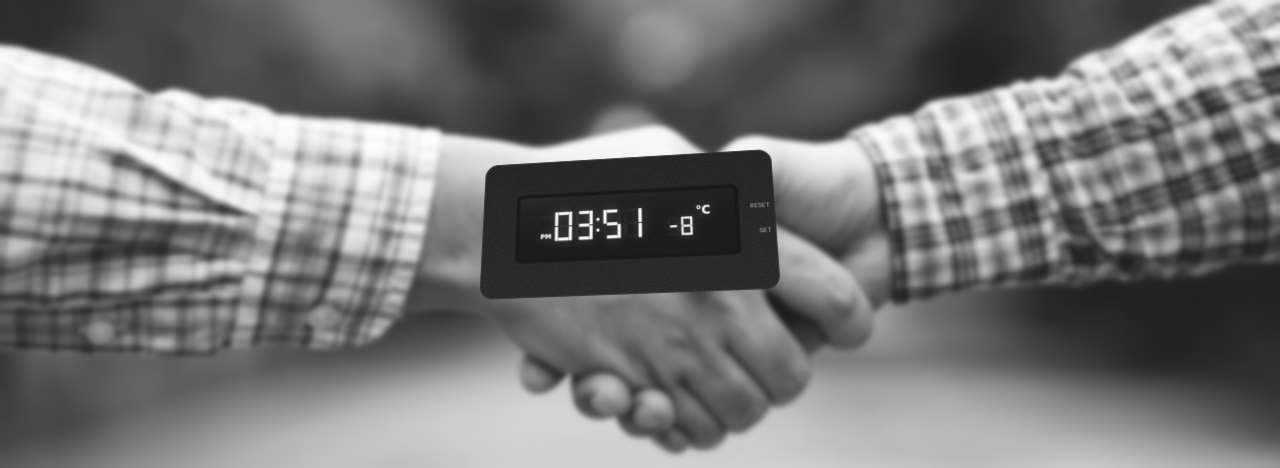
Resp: 3.51
